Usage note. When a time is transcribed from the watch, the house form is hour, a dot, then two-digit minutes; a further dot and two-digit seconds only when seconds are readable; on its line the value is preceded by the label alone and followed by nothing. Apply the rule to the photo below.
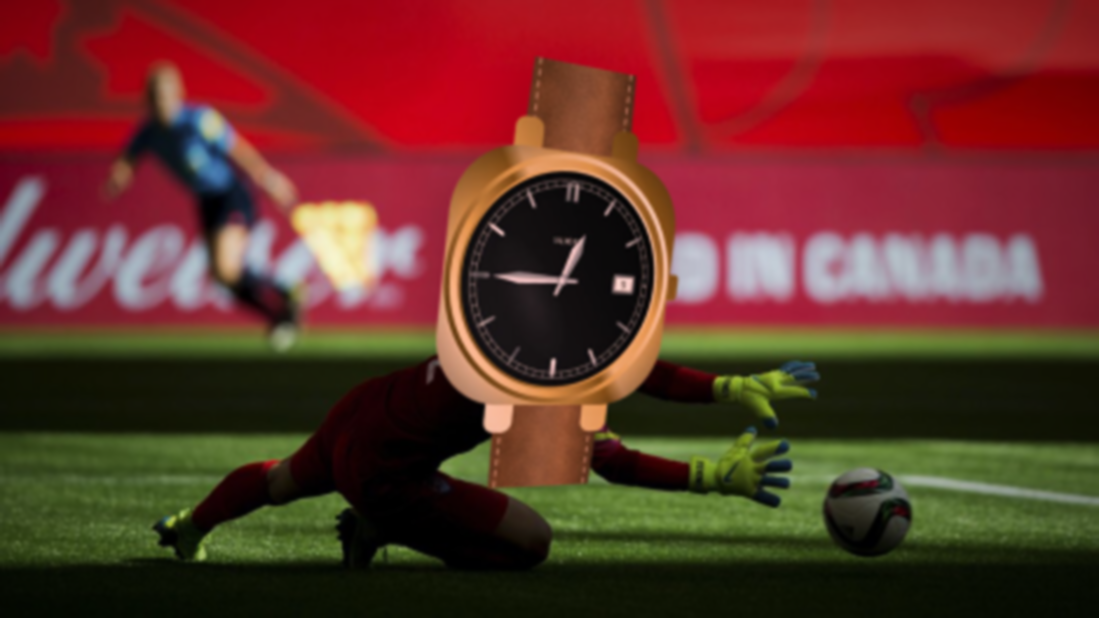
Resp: 12.45
